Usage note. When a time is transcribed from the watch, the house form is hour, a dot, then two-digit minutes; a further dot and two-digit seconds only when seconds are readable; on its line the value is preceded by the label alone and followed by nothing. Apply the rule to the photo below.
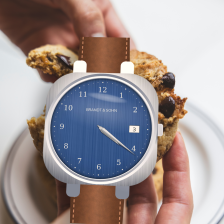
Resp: 4.21
